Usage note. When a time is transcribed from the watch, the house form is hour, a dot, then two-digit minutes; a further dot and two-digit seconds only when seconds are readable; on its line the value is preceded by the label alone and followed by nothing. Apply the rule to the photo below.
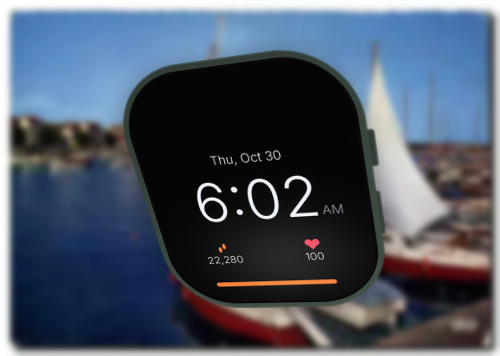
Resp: 6.02
